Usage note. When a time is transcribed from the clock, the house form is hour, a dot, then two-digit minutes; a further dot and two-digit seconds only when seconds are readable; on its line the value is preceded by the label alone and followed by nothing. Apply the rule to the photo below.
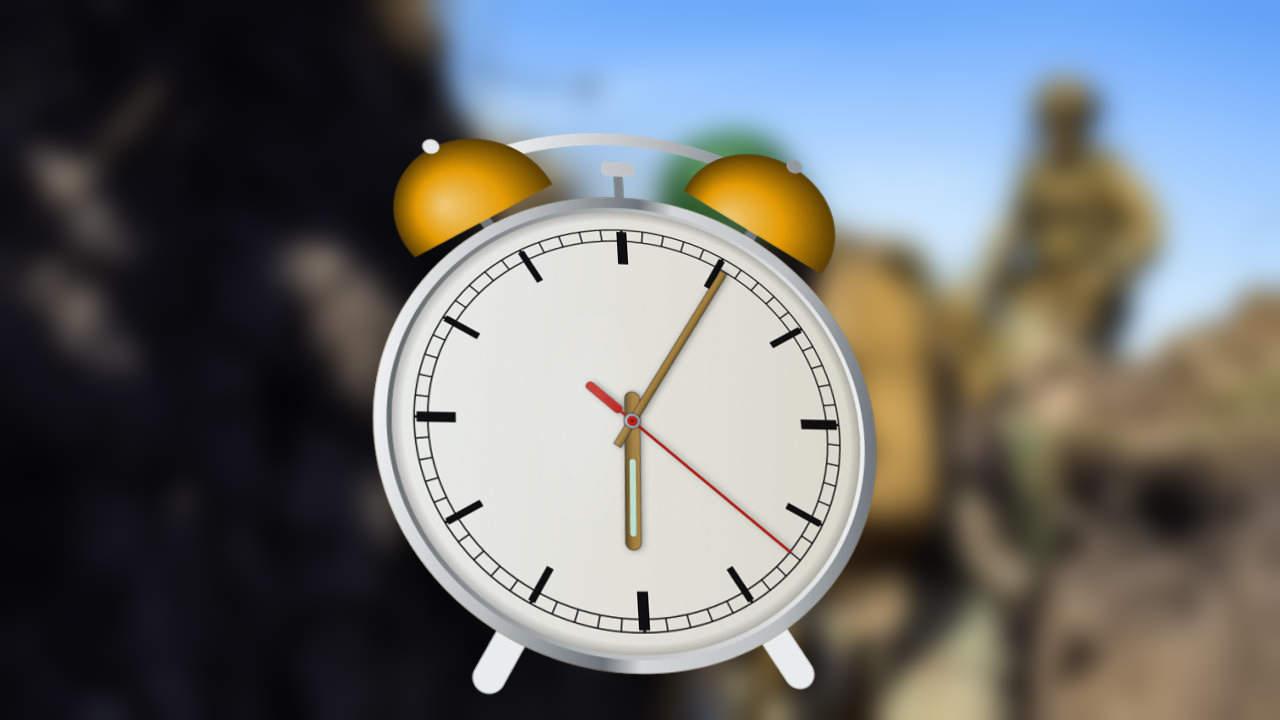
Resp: 6.05.22
